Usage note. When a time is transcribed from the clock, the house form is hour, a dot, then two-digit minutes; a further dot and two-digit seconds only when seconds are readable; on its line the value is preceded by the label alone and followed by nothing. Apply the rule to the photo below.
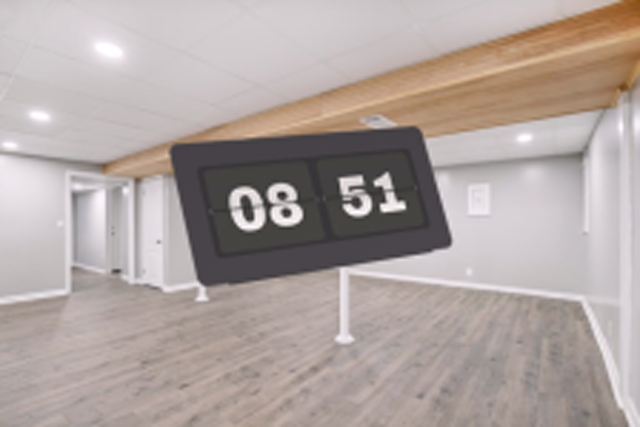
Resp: 8.51
